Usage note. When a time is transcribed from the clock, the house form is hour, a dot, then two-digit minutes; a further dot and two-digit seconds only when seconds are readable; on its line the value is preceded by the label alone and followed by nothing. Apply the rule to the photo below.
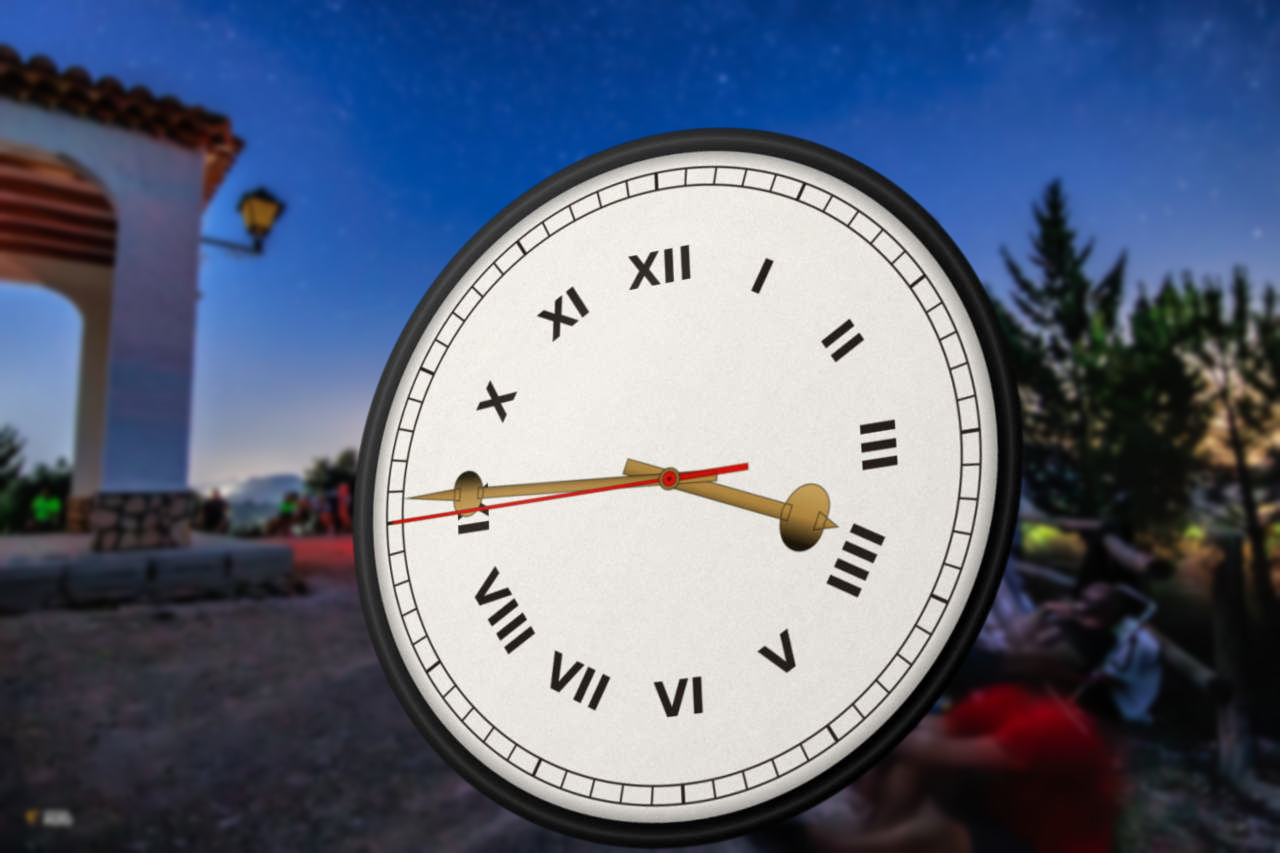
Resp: 3.45.45
